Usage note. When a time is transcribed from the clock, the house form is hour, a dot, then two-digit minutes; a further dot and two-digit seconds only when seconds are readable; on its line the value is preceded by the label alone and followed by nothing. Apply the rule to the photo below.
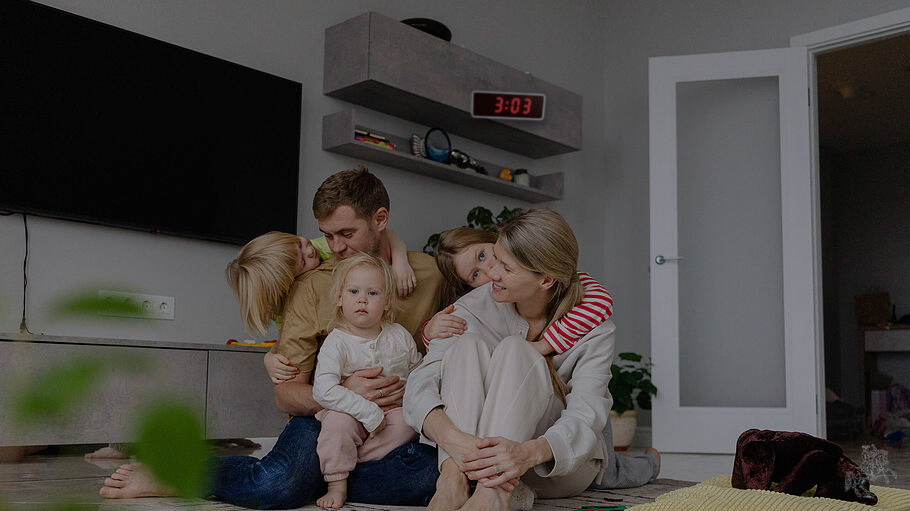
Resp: 3.03
